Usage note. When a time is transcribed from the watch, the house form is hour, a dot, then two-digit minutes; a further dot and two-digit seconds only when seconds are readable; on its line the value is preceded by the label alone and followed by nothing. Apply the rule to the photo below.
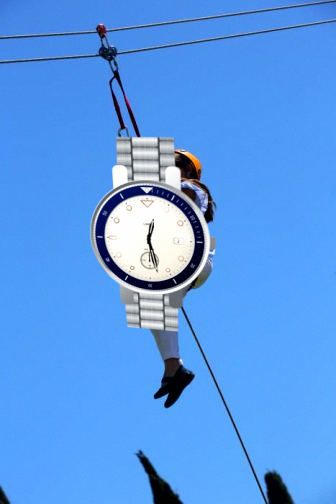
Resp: 12.28
